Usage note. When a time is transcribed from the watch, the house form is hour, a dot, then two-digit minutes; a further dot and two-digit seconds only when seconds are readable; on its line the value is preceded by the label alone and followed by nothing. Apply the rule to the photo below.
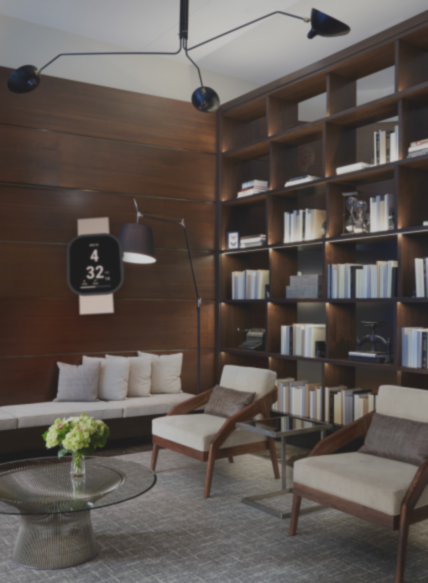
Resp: 4.32
